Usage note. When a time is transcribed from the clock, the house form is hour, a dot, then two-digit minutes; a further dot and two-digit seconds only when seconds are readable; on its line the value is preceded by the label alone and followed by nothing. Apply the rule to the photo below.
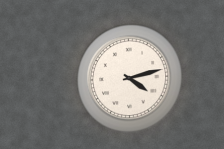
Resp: 4.13
